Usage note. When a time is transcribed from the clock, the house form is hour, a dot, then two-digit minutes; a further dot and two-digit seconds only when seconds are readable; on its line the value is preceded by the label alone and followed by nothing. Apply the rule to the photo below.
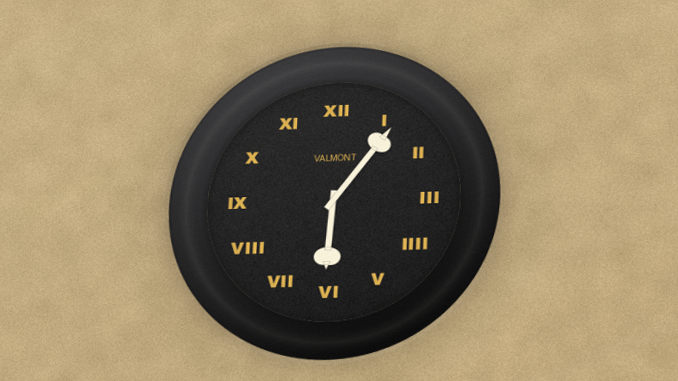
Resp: 6.06
